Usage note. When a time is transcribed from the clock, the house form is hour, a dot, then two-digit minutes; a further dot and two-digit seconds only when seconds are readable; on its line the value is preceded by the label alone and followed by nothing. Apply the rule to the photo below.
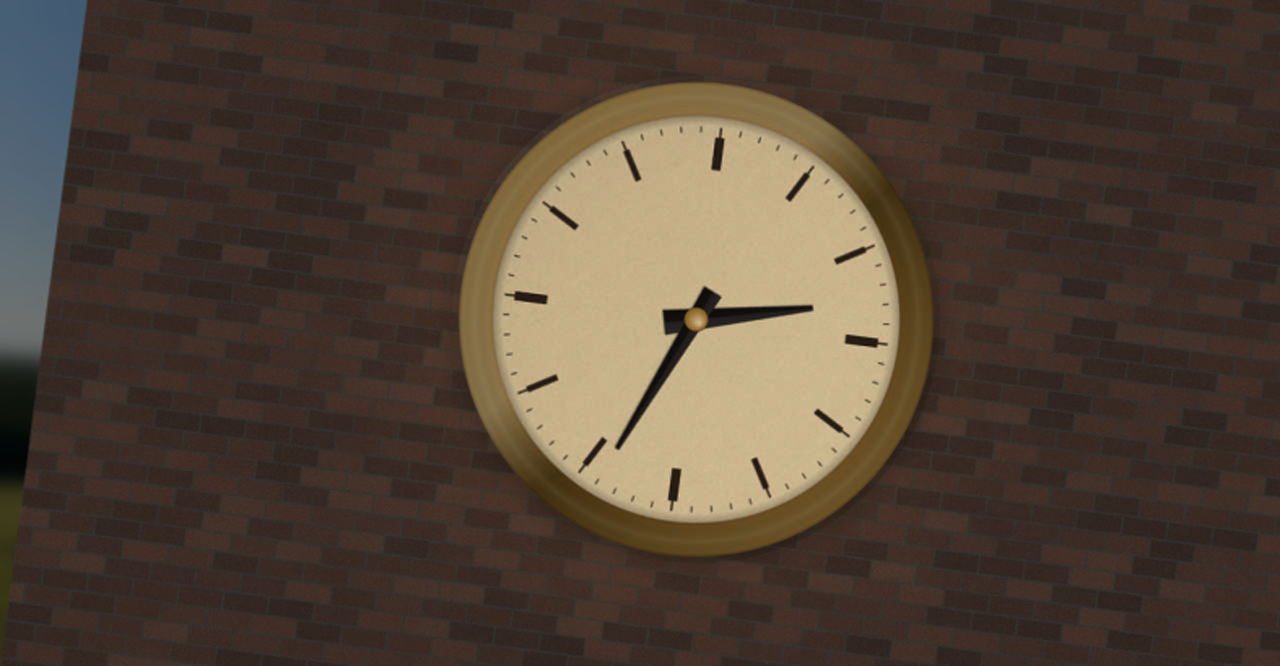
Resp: 2.34
